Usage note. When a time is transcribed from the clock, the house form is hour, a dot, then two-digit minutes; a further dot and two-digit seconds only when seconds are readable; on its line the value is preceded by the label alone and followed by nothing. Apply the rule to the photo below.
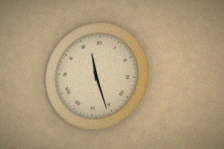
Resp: 11.26
